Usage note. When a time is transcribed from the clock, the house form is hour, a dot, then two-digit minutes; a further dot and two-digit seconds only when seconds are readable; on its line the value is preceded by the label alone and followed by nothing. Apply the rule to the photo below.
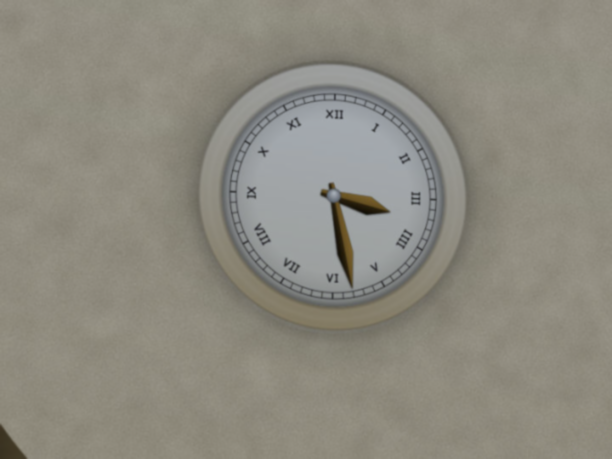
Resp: 3.28
